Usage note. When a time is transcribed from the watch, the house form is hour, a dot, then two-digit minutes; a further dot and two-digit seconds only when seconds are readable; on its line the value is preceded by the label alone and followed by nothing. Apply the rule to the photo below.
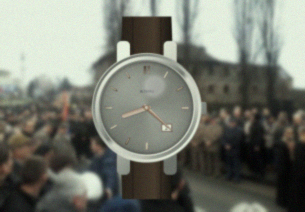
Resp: 8.22
